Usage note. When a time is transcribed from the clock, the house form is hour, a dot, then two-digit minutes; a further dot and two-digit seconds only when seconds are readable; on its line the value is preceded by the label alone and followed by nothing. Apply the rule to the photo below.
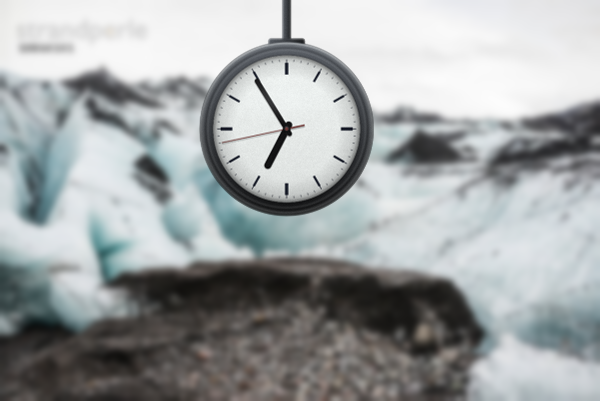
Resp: 6.54.43
